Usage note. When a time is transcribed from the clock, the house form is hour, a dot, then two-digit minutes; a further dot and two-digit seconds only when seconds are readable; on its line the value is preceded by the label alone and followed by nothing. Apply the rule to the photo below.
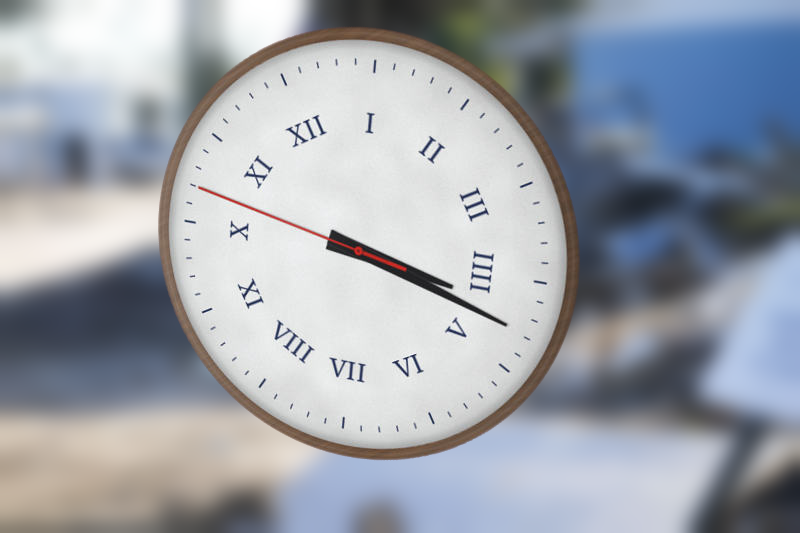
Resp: 4.22.52
